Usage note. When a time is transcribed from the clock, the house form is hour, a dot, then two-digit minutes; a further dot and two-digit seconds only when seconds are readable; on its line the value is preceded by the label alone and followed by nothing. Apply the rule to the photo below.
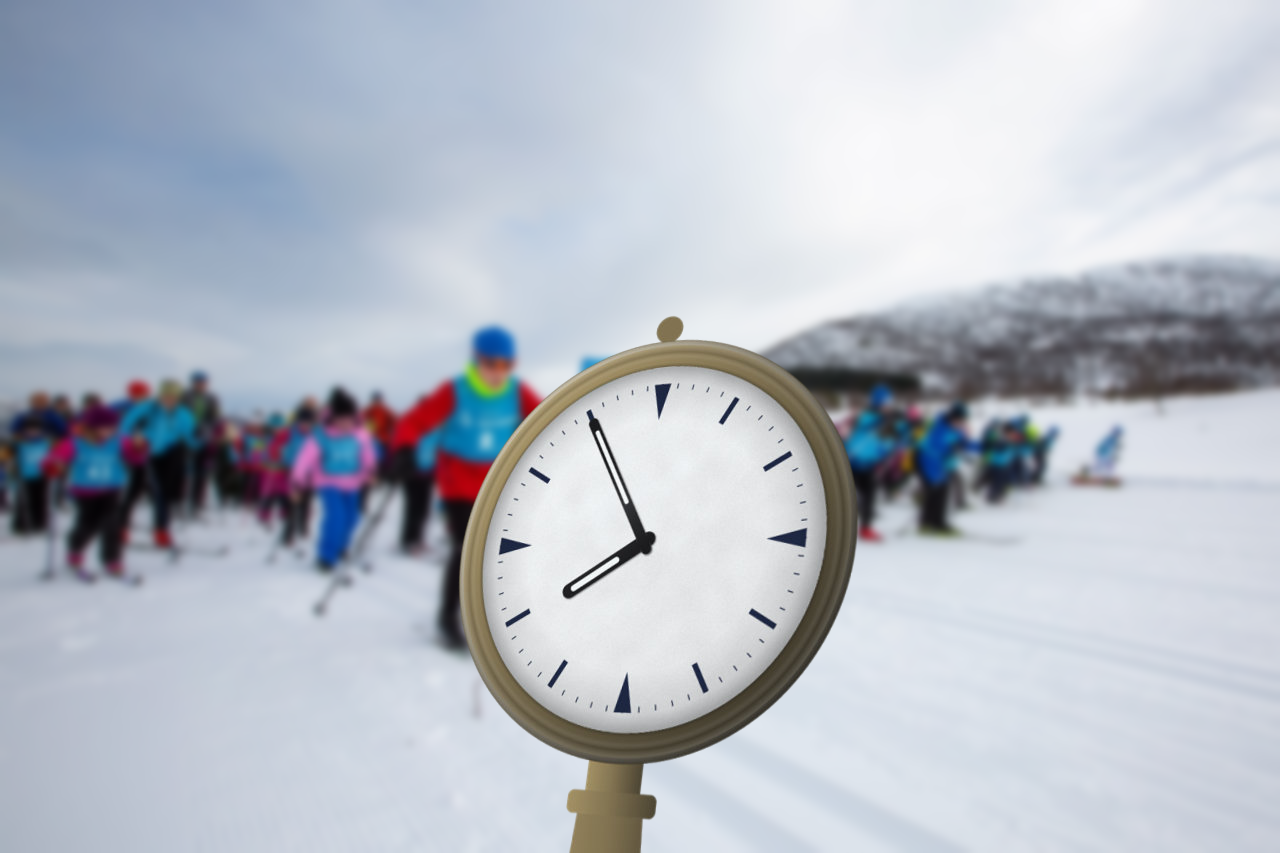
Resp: 7.55
